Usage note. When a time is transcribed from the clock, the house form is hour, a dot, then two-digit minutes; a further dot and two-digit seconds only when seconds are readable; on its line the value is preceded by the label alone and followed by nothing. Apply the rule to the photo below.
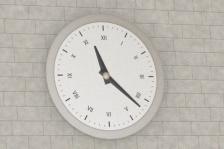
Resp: 11.22
